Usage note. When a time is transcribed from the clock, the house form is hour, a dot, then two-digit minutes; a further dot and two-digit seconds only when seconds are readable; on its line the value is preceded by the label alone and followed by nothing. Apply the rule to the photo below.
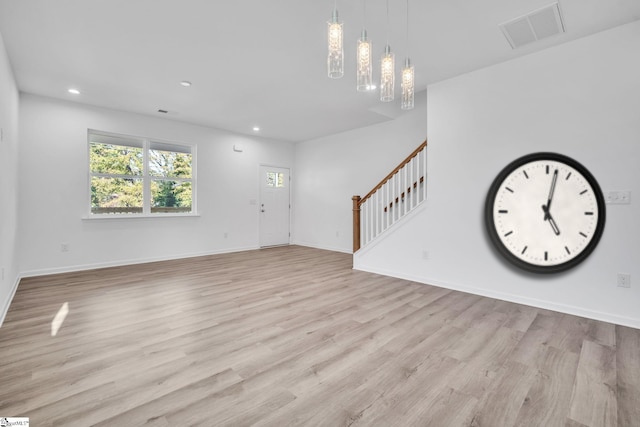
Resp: 5.02
